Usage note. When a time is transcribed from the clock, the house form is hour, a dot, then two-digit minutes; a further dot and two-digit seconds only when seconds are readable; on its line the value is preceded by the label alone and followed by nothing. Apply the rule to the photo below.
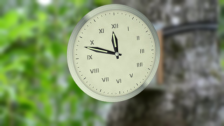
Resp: 11.48
